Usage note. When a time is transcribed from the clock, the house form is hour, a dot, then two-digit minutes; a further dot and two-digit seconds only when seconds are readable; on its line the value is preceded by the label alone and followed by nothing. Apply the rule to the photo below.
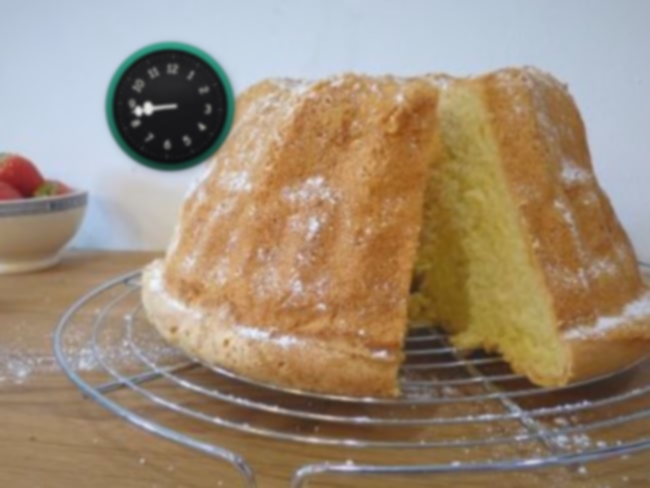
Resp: 8.43
